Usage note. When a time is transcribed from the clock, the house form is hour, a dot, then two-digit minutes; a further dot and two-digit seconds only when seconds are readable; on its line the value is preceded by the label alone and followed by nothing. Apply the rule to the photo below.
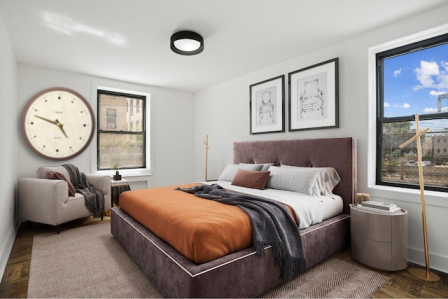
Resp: 4.48
